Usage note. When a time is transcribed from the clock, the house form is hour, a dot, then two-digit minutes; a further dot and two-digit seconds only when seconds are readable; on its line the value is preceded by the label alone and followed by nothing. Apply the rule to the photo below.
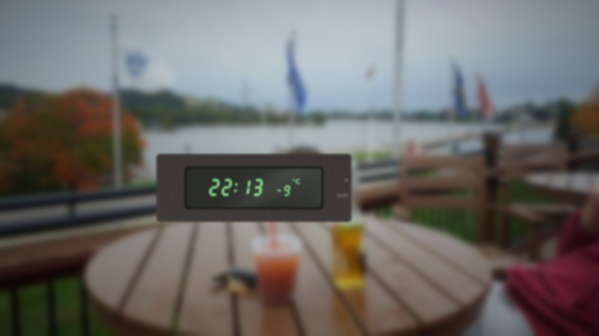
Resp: 22.13
